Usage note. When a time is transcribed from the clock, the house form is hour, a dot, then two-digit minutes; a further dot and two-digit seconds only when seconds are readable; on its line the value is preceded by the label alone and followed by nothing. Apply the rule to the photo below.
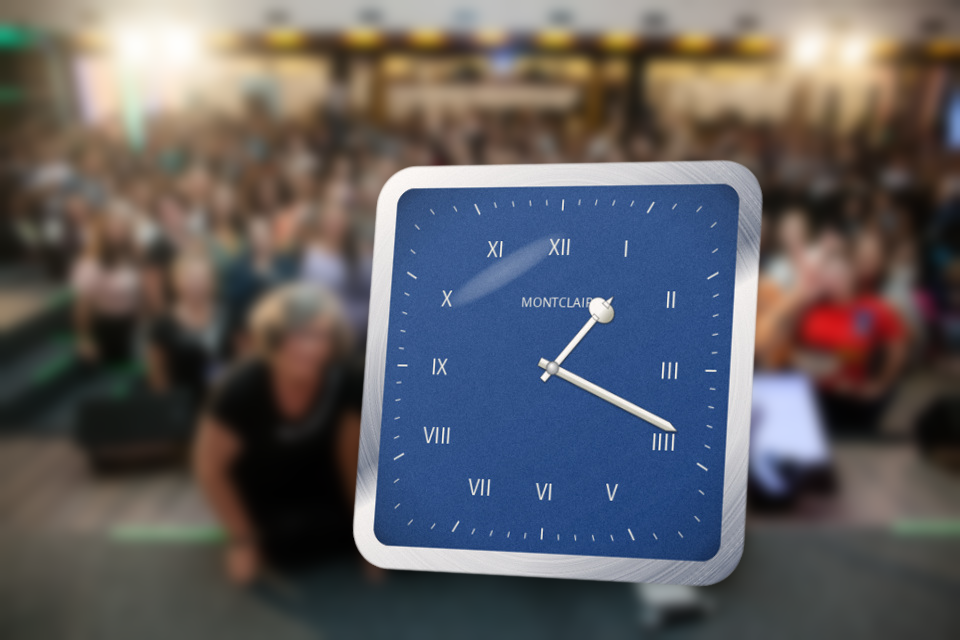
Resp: 1.19
